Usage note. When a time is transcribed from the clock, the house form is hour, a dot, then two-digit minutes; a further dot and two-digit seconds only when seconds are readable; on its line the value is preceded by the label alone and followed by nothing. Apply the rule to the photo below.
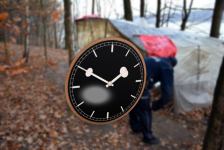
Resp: 1.50
